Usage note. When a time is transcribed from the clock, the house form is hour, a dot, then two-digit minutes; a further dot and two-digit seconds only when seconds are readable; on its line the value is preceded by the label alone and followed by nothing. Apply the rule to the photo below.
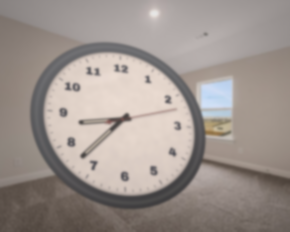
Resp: 8.37.12
